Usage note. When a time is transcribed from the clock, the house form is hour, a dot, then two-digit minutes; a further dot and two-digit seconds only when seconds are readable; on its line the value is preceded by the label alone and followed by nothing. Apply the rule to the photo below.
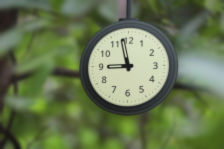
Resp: 8.58
